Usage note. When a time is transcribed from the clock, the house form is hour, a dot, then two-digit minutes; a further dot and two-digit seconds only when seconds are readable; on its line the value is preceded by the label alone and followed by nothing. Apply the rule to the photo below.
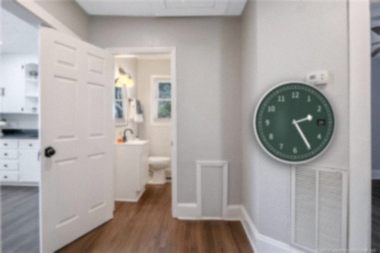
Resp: 2.25
